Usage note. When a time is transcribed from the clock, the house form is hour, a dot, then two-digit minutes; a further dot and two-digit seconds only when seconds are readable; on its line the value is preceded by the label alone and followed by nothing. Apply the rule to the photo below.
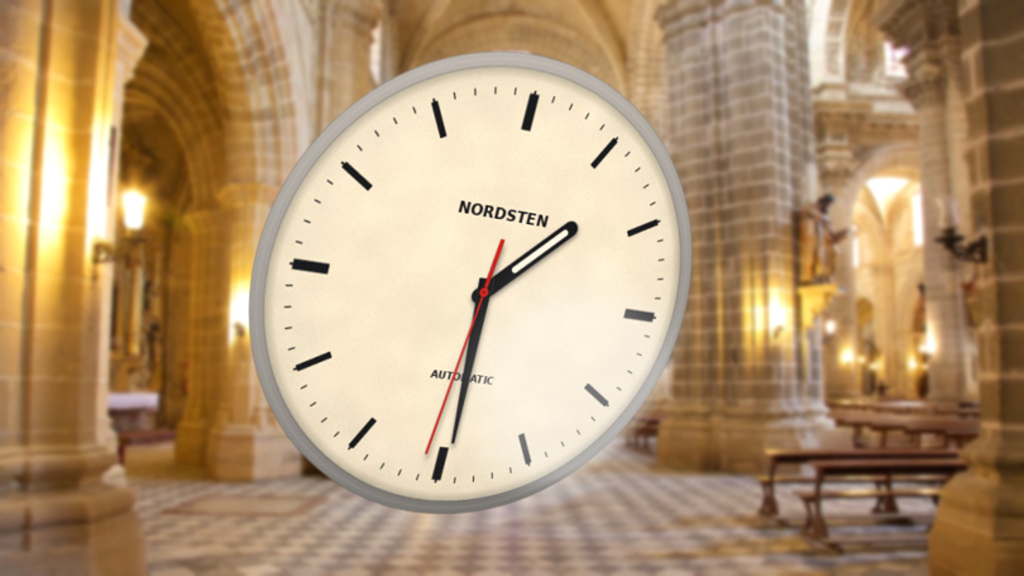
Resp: 1.29.31
